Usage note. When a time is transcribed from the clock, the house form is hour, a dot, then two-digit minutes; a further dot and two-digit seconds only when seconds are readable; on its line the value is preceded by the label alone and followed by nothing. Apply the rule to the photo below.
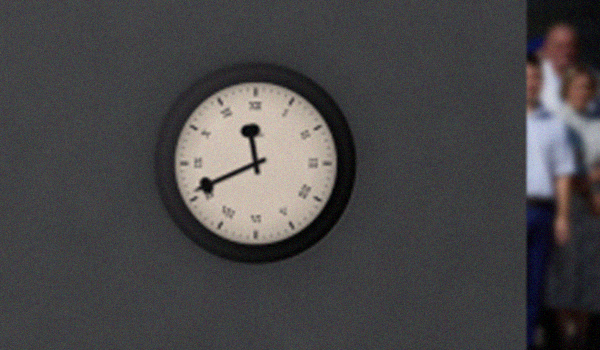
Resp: 11.41
